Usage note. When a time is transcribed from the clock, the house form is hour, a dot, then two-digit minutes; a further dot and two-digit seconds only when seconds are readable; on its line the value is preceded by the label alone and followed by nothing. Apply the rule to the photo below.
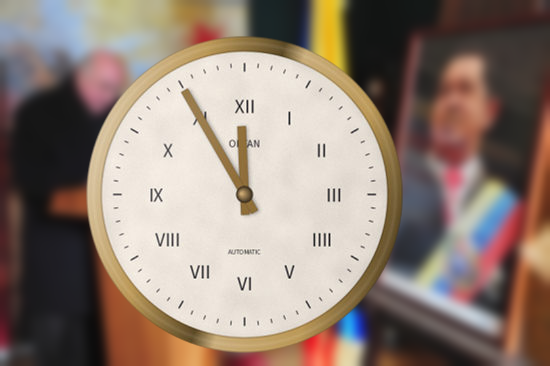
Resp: 11.55
